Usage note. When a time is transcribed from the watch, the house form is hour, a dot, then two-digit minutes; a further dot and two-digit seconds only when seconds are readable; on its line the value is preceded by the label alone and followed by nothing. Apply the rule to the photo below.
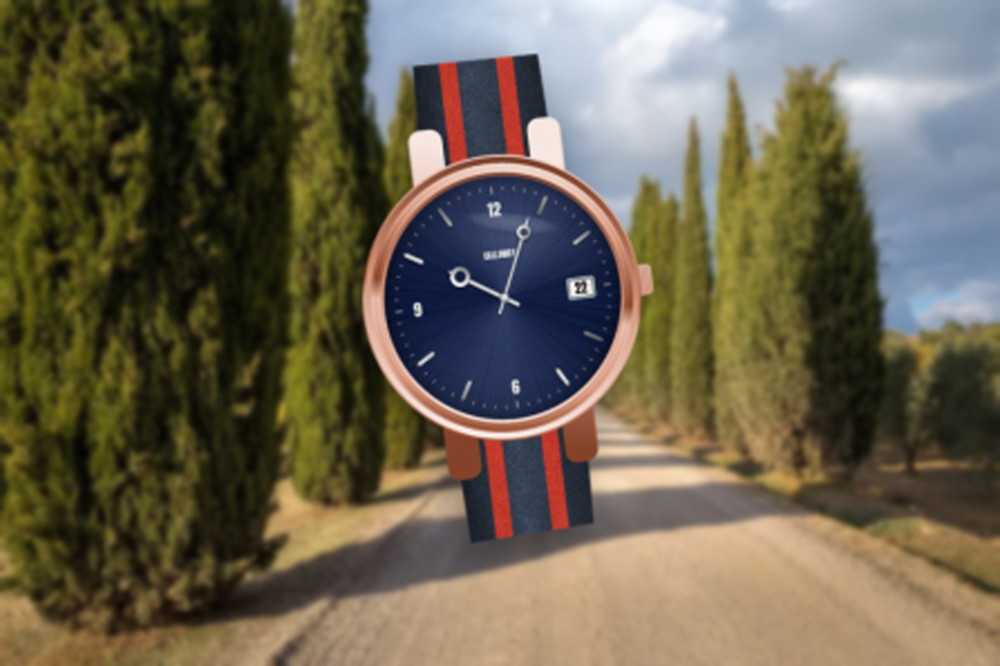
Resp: 10.04
